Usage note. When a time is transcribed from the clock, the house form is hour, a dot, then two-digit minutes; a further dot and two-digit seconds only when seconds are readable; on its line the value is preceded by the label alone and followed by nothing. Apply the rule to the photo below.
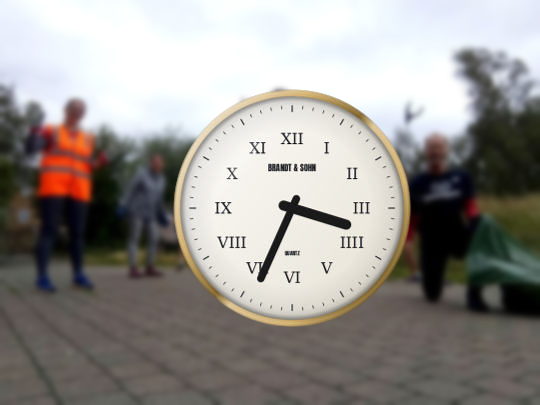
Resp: 3.34
